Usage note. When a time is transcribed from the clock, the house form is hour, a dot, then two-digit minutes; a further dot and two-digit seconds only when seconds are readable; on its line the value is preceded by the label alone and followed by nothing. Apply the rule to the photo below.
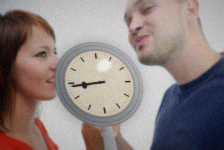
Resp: 8.44
